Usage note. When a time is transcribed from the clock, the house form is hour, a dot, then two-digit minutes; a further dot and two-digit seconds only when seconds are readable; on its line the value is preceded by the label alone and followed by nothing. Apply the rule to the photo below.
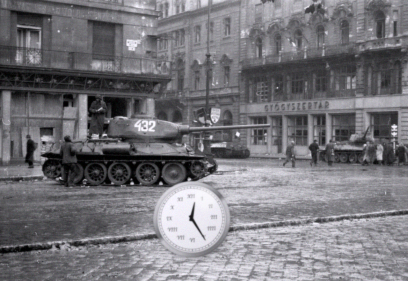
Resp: 12.25
